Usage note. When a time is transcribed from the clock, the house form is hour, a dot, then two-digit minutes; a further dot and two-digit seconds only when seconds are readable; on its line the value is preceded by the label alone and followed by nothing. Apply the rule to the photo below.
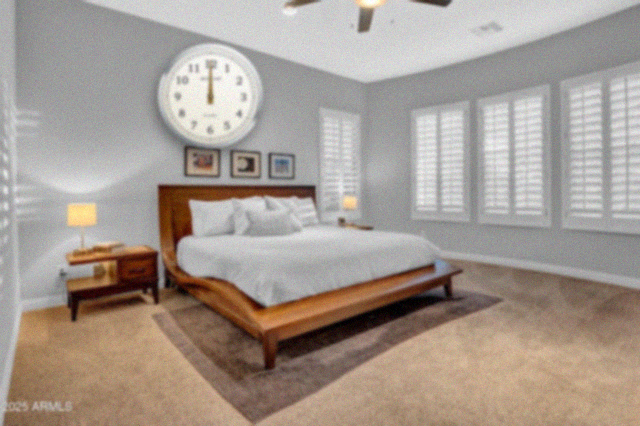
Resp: 12.00
